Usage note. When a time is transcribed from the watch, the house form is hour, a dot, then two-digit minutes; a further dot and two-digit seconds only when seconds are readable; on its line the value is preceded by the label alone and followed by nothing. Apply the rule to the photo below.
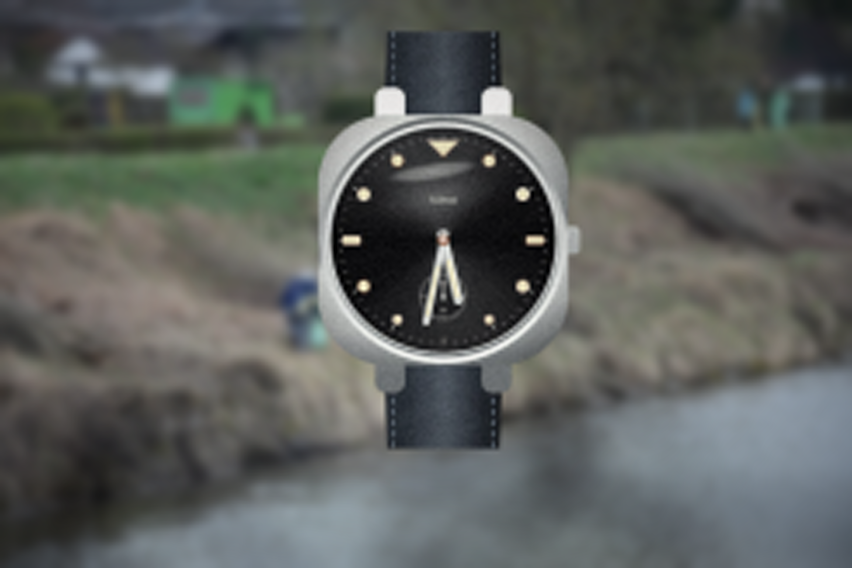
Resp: 5.32
